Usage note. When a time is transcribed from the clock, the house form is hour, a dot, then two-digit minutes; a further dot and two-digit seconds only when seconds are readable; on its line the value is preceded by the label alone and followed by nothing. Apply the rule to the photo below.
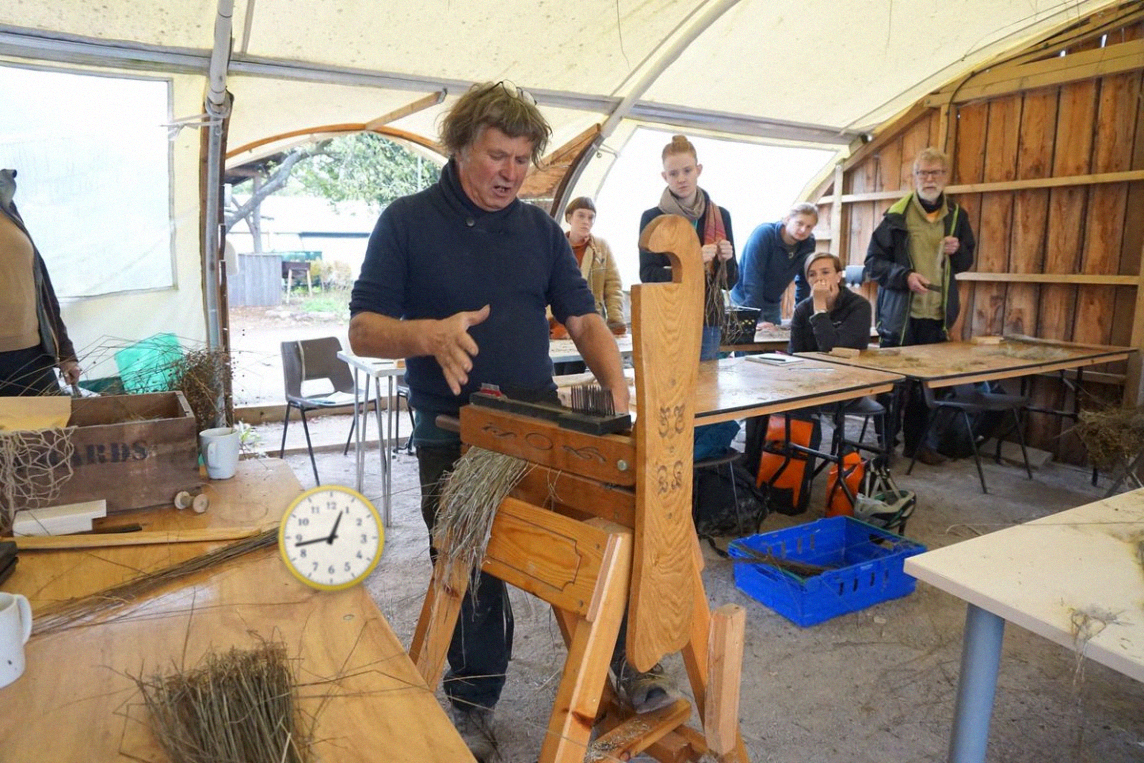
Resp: 12.43
